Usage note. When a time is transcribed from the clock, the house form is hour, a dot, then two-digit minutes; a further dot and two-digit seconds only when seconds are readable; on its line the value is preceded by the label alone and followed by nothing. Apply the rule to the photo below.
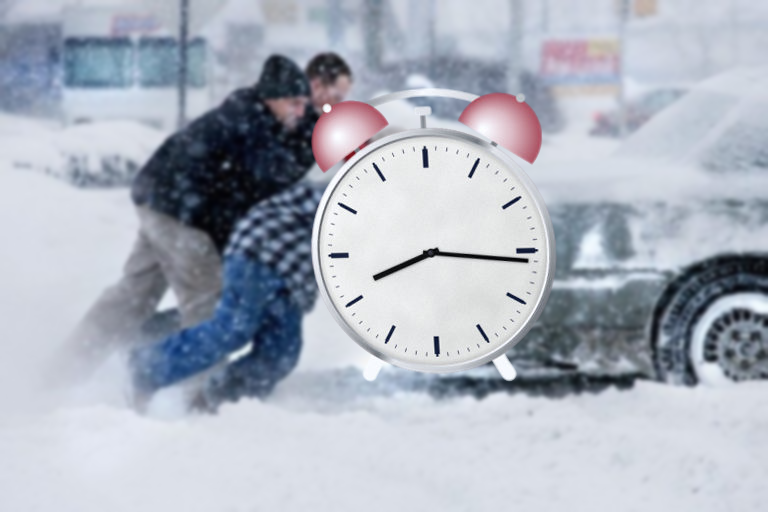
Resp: 8.16
